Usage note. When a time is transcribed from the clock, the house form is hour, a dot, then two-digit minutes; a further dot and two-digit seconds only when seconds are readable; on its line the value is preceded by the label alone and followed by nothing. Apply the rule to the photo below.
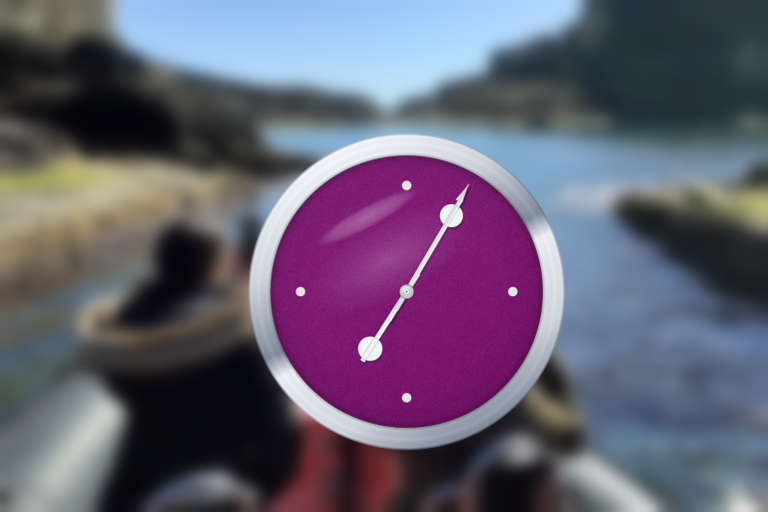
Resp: 7.05.05
